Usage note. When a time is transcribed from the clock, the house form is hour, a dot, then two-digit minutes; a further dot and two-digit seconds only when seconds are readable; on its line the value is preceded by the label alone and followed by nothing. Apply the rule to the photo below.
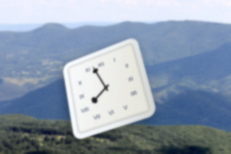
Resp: 7.57
